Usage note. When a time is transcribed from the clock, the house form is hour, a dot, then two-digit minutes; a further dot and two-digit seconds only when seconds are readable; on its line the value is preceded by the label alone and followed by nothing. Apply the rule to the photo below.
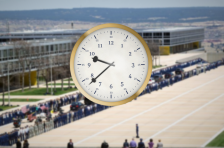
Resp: 9.38
